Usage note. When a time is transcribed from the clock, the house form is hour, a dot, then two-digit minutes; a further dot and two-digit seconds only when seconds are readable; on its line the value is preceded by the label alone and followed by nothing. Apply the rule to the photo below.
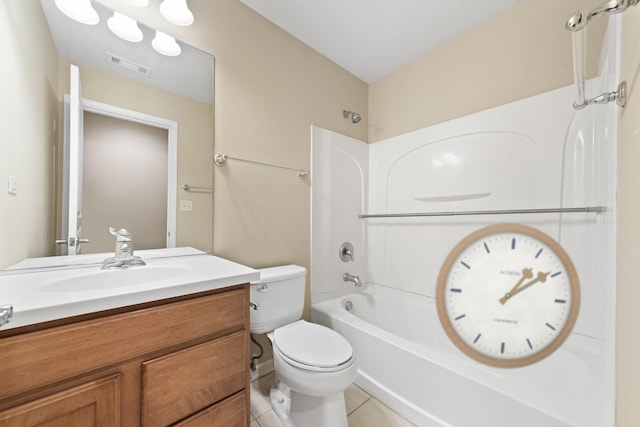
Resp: 1.09
